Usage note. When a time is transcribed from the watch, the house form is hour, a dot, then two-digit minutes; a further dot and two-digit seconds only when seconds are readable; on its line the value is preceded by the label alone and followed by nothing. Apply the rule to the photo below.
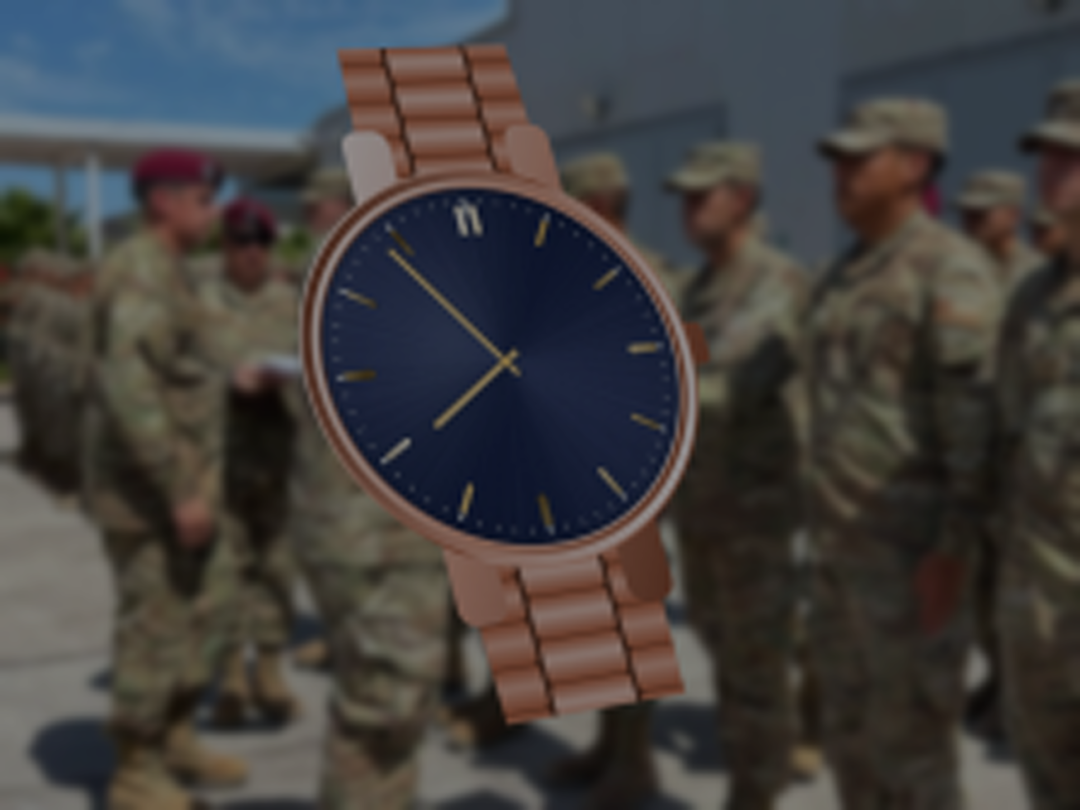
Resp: 7.54
